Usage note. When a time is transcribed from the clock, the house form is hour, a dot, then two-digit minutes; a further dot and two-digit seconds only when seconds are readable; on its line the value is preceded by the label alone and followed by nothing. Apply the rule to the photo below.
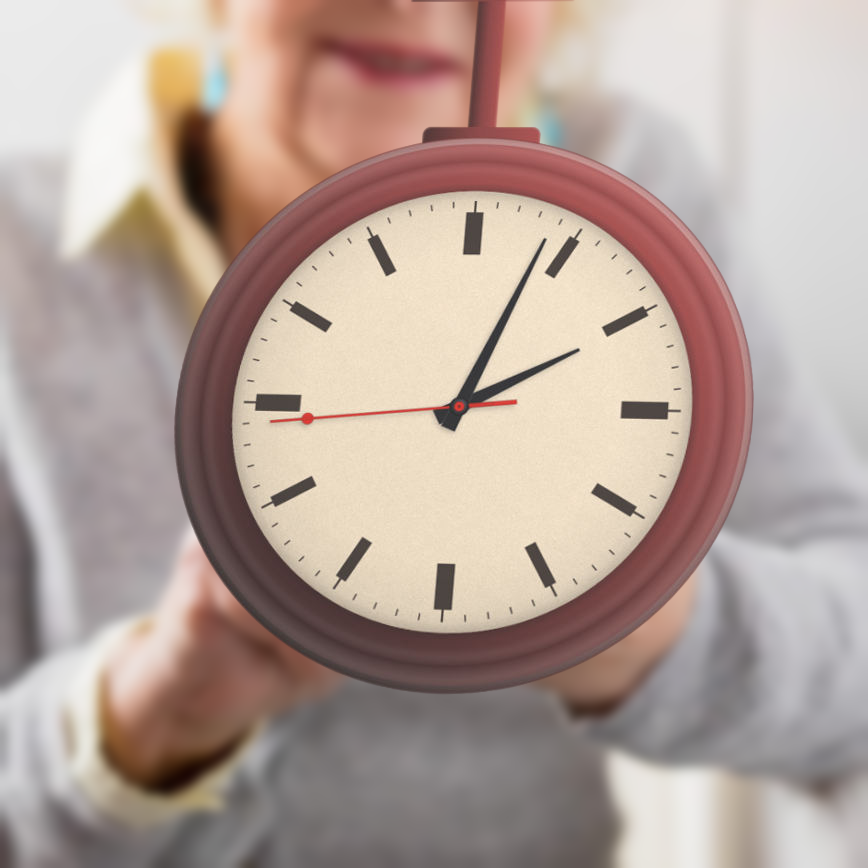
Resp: 2.03.44
